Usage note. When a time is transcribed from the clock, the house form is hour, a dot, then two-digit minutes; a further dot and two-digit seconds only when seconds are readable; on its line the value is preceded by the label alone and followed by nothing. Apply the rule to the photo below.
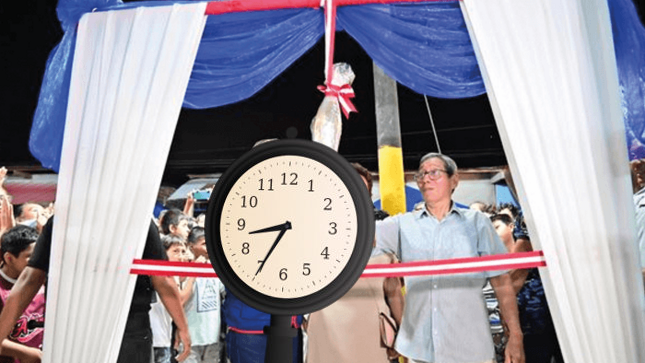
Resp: 8.35
